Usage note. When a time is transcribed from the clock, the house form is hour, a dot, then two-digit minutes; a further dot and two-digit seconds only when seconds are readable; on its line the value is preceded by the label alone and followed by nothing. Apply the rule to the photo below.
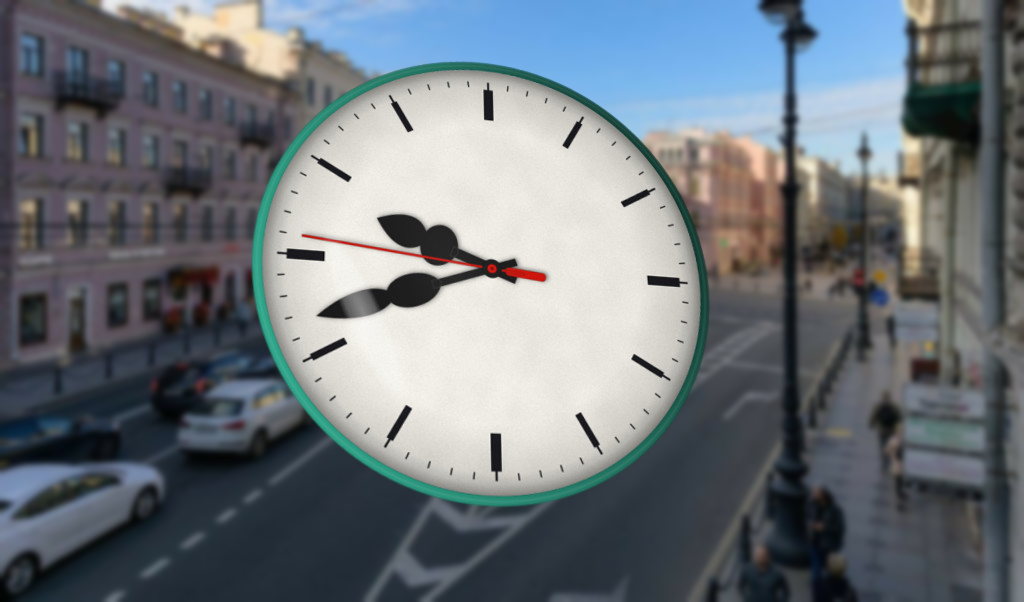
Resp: 9.41.46
